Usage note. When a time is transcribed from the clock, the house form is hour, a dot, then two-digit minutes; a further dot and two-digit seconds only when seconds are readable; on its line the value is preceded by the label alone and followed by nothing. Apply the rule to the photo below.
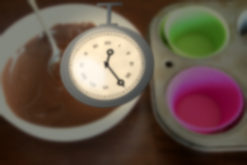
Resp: 12.24
